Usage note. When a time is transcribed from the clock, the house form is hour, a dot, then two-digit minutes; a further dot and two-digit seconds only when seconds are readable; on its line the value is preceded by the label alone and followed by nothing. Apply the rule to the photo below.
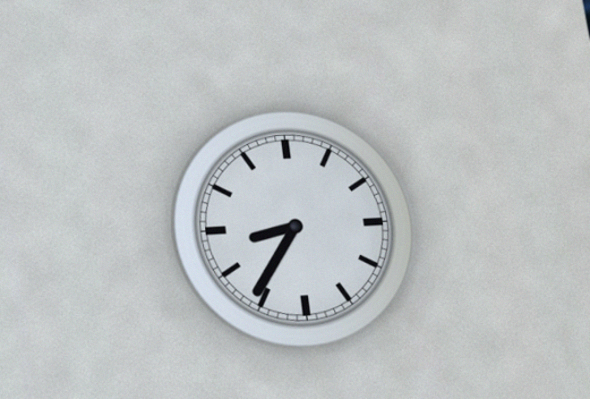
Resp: 8.36
